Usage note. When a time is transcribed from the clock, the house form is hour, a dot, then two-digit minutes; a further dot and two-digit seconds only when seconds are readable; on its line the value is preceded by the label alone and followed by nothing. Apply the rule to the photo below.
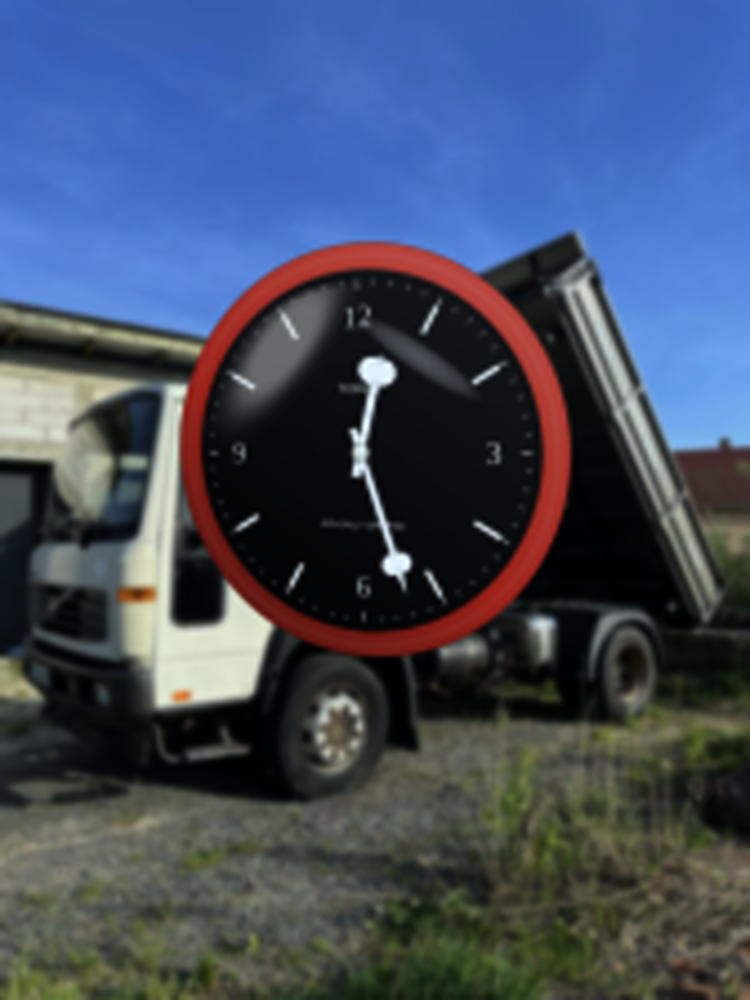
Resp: 12.27
